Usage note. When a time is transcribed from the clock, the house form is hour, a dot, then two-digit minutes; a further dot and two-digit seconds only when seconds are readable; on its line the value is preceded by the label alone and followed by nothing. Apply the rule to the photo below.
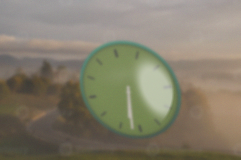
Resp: 6.32
